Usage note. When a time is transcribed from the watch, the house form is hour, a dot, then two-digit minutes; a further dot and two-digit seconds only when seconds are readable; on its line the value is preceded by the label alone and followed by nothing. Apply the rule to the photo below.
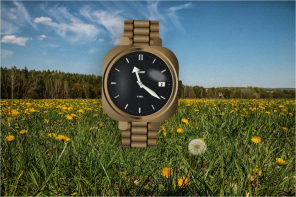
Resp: 11.21
